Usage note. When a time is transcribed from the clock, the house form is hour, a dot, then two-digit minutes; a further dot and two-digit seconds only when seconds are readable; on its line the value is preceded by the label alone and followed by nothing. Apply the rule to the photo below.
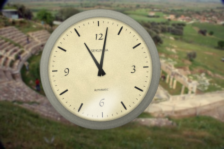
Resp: 11.02
